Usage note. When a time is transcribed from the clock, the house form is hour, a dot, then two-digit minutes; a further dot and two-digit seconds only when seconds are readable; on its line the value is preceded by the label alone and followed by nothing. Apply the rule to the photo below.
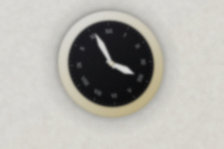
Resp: 3.56
